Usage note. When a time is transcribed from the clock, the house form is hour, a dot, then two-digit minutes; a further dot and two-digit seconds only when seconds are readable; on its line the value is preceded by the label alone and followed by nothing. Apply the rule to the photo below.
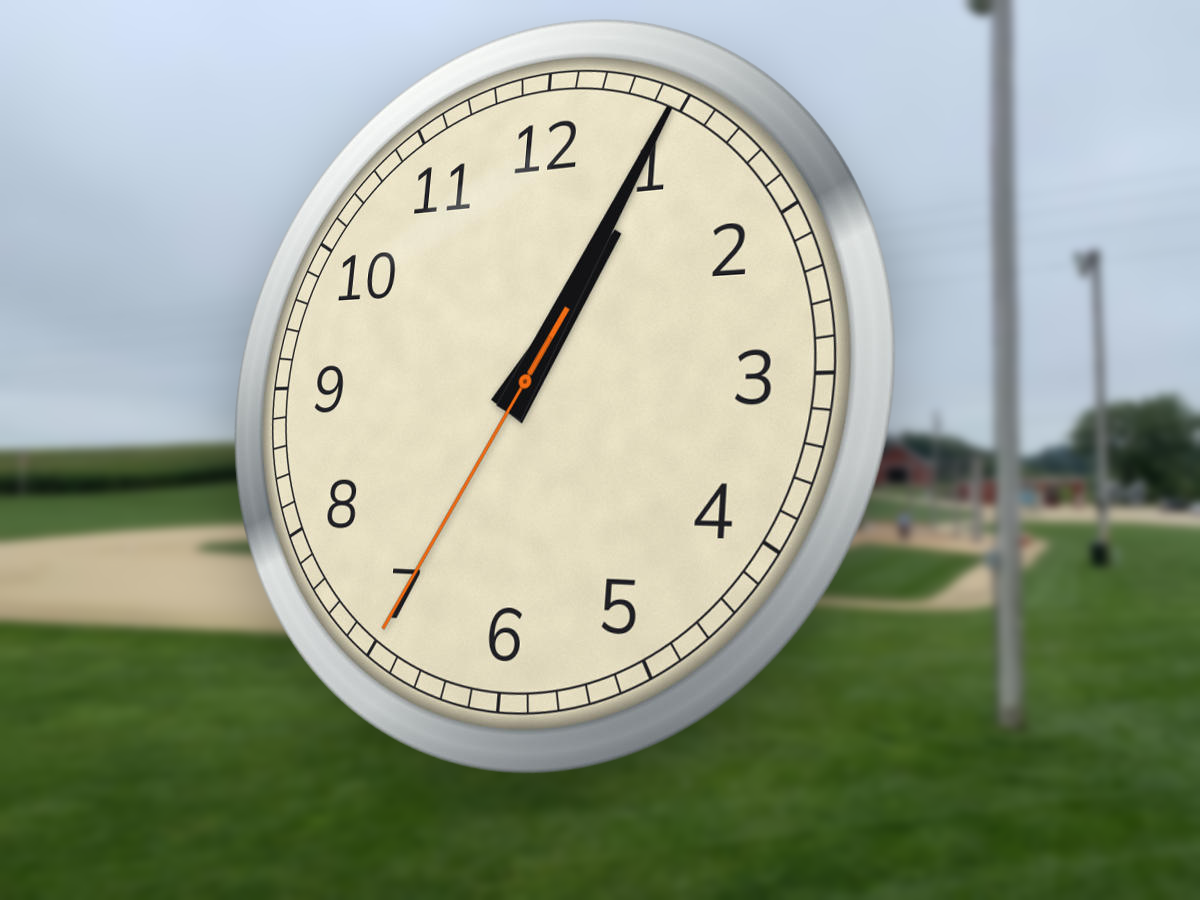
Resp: 1.04.35
